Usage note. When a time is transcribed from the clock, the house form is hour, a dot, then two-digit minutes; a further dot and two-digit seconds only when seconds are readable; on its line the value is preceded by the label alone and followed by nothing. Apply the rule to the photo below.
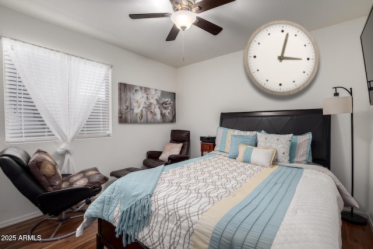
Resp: 3.02
